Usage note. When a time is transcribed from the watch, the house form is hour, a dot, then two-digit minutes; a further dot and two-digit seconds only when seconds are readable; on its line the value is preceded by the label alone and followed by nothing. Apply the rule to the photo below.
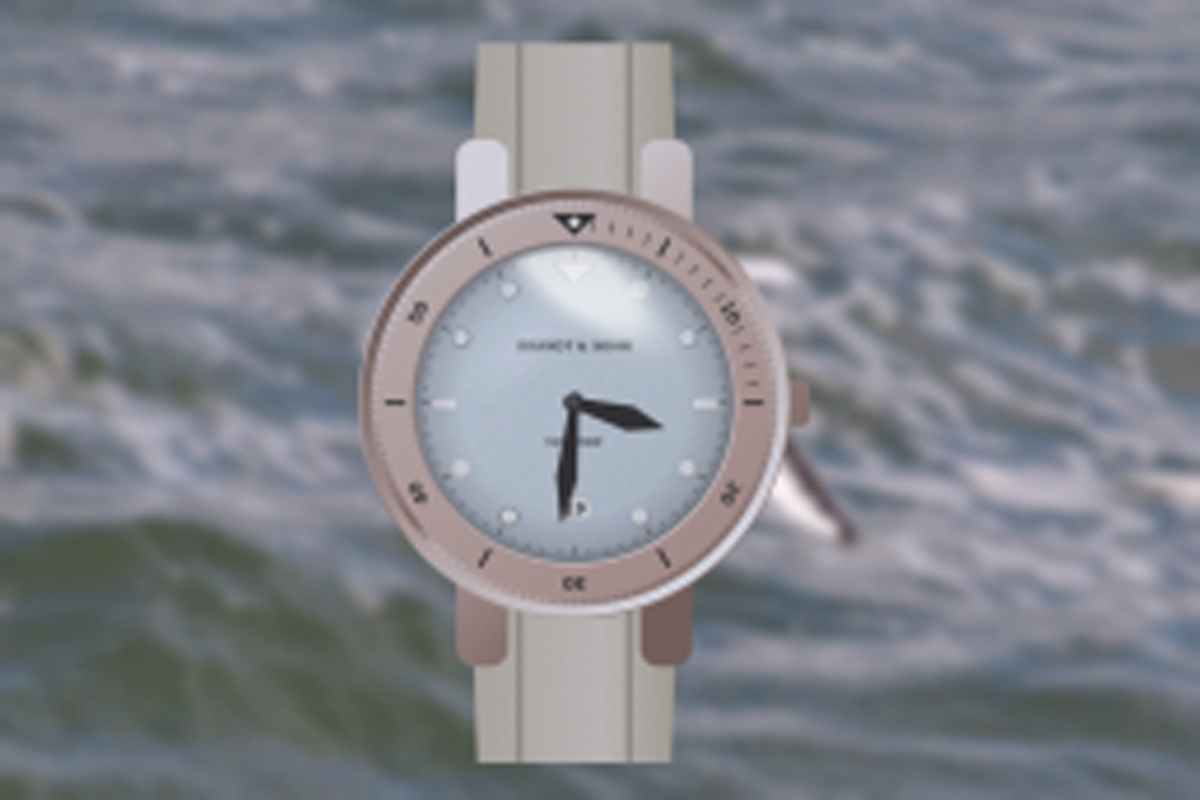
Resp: 3.31
